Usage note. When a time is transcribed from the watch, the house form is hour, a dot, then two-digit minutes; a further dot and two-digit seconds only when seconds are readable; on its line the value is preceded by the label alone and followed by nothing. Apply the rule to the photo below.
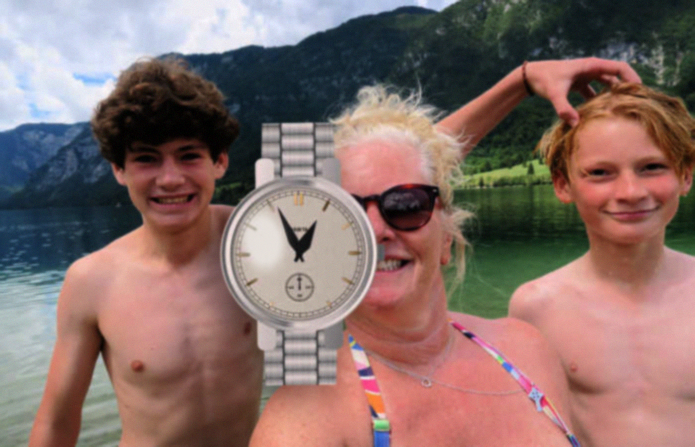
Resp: 12.56
